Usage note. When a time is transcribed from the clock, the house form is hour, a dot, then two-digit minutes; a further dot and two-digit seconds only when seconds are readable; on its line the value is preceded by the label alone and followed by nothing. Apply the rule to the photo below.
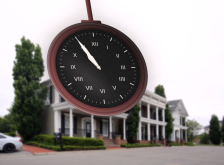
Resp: 10.55
